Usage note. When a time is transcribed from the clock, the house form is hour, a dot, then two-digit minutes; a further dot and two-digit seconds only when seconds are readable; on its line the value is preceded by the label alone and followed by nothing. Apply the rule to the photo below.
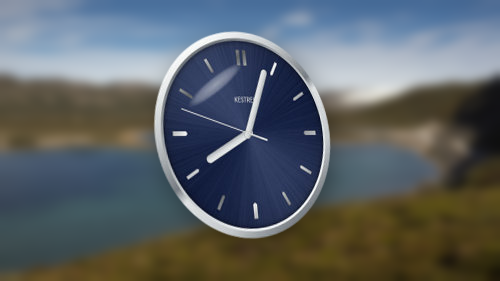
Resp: 8.03.48
